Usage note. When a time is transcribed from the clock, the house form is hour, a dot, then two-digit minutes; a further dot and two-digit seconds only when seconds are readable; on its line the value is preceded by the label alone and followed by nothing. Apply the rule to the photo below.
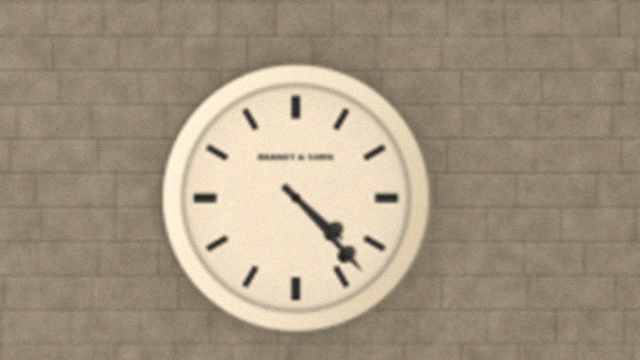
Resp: 4.23
